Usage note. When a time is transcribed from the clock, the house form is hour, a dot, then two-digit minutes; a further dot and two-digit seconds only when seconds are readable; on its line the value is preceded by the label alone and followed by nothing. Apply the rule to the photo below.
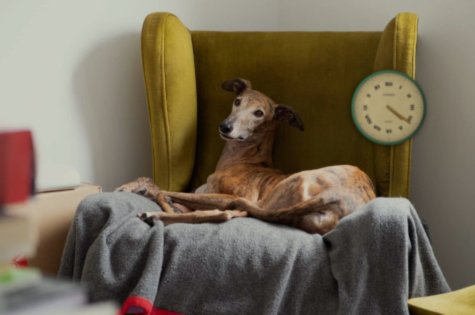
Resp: 4.21
